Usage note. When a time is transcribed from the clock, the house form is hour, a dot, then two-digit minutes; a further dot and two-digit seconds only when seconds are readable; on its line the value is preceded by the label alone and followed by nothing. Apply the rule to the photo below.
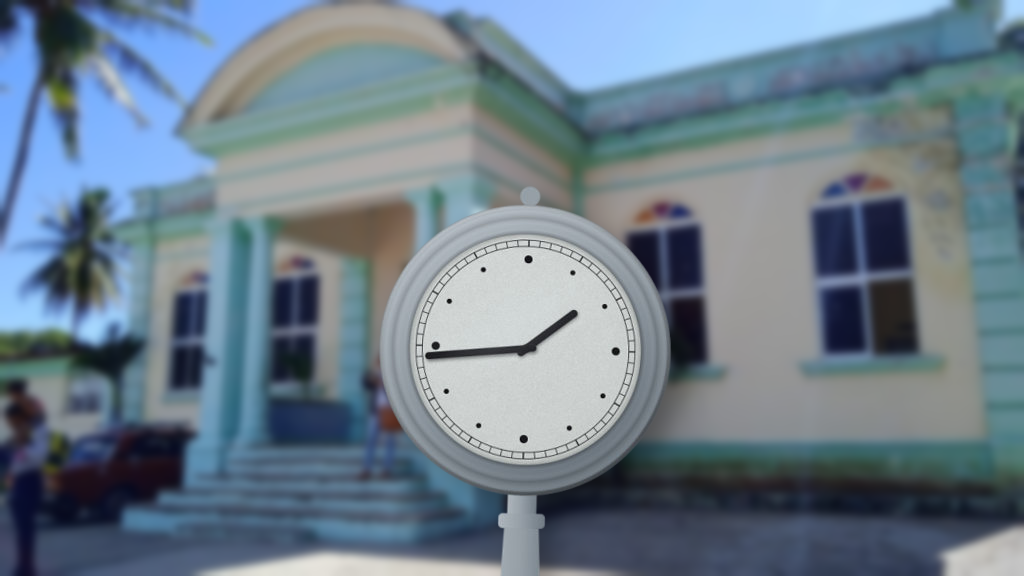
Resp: 1.44
